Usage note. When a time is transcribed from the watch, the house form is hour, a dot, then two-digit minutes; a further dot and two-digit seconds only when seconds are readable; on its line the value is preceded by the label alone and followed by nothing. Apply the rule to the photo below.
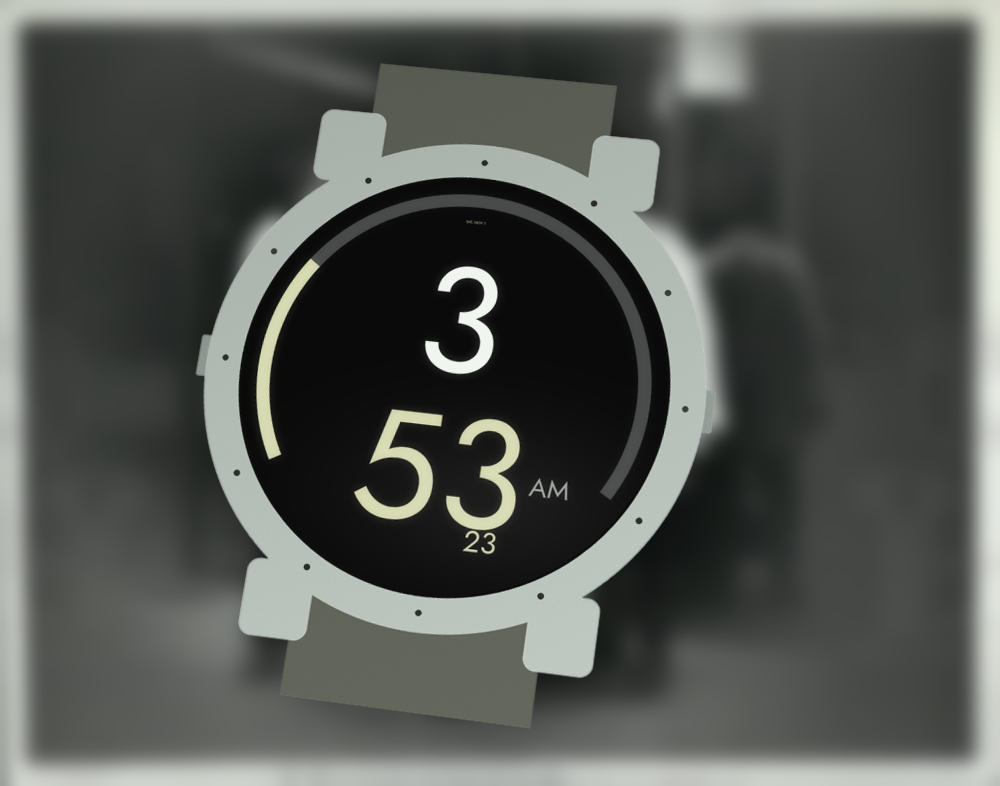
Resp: 3.53.23
